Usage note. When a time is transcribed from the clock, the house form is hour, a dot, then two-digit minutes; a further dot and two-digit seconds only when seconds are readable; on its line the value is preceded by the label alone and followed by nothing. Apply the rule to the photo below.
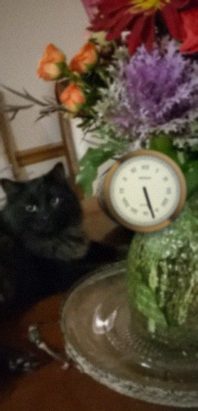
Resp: 5.27
